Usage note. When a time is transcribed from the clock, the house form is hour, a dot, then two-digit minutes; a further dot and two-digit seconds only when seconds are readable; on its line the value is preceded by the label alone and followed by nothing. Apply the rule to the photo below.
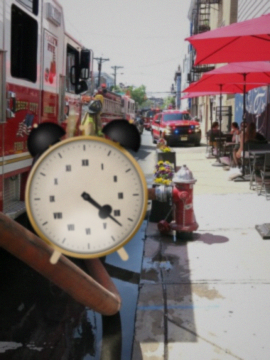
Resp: 4.22
